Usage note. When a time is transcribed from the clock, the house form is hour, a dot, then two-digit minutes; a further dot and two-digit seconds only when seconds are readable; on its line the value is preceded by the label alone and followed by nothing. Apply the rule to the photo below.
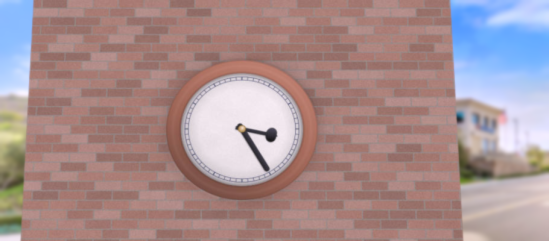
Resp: 3.25
